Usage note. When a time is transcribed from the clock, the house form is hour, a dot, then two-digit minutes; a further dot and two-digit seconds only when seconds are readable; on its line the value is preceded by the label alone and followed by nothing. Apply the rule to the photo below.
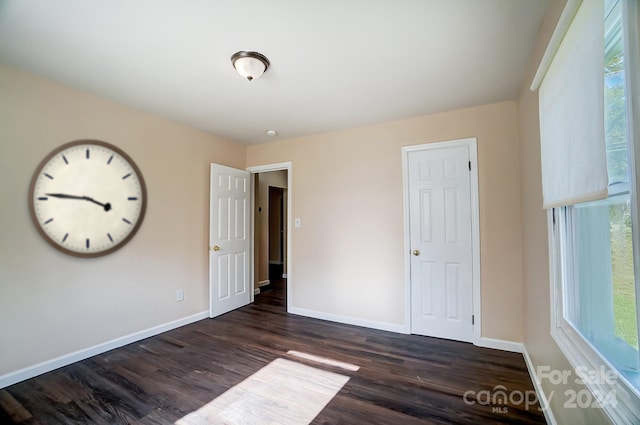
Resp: 3.46
